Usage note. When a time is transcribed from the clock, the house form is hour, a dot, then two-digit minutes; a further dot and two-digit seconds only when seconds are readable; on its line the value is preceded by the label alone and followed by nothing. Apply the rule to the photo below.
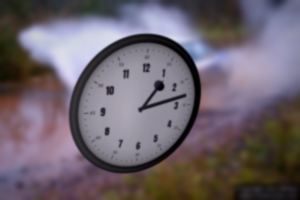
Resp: 1.13
